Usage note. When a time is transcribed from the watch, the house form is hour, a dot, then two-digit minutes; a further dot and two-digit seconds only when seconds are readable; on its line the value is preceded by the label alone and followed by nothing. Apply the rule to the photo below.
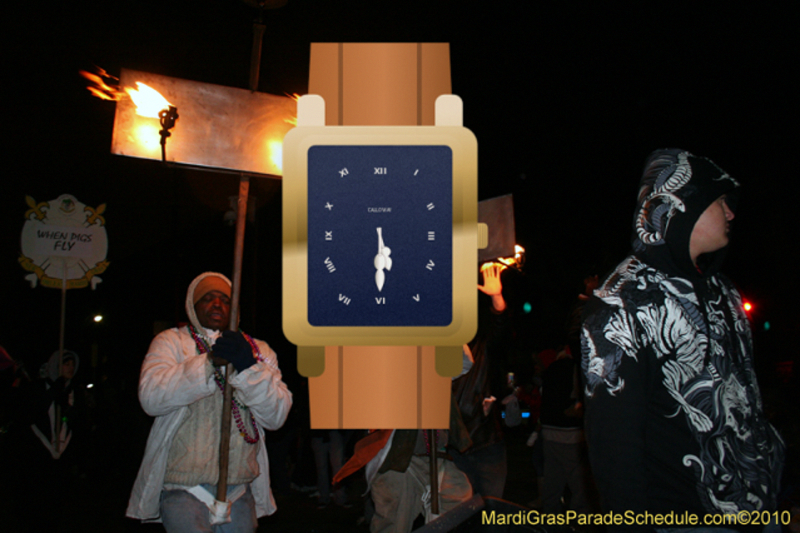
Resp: 5.30
